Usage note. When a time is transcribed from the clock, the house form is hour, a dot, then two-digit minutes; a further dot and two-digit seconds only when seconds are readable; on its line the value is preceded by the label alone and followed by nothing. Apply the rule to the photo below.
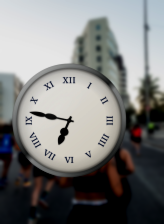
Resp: 6.47
